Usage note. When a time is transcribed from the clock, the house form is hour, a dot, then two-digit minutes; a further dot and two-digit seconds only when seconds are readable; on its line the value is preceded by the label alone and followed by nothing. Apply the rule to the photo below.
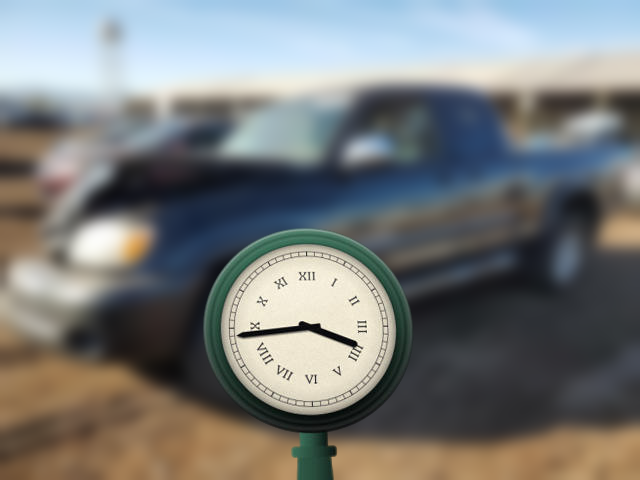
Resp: 3.44
